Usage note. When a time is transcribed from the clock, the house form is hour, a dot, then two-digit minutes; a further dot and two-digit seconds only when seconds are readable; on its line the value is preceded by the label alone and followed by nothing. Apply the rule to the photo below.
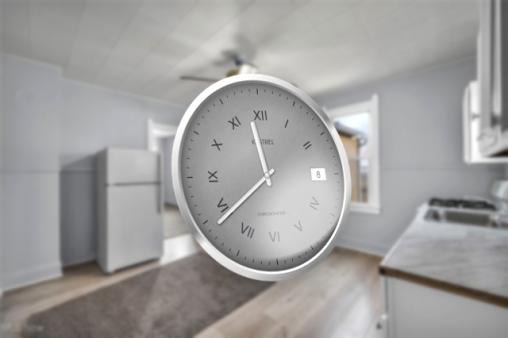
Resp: 11.39
